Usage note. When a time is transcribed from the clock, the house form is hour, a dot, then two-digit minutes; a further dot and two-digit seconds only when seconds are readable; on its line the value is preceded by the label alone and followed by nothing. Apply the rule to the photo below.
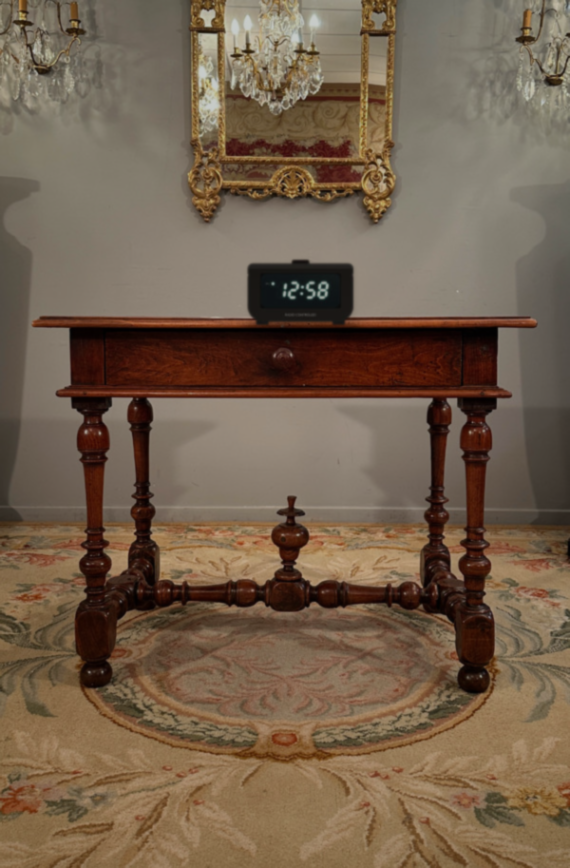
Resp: 12.58
